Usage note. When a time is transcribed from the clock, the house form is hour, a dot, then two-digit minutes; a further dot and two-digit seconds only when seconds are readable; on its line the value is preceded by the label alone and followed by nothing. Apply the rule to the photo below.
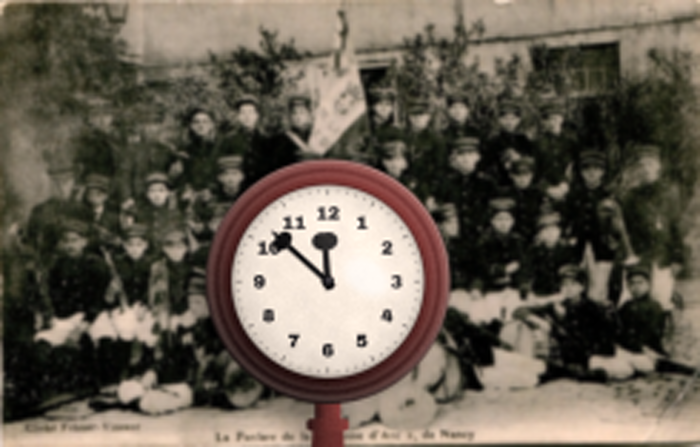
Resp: 11.52
